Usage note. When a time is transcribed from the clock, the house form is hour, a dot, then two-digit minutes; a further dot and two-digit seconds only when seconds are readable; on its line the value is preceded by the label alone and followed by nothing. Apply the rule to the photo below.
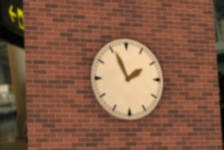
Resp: 1.56
